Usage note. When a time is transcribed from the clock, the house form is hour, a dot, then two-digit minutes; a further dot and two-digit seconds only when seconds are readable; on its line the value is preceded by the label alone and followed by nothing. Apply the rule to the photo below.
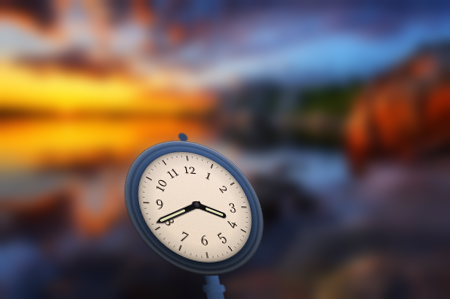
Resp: 3.41
